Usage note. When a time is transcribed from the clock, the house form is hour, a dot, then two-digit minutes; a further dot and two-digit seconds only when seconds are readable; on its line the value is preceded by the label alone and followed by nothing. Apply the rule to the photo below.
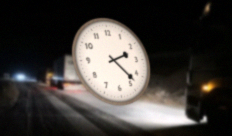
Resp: 2.23
